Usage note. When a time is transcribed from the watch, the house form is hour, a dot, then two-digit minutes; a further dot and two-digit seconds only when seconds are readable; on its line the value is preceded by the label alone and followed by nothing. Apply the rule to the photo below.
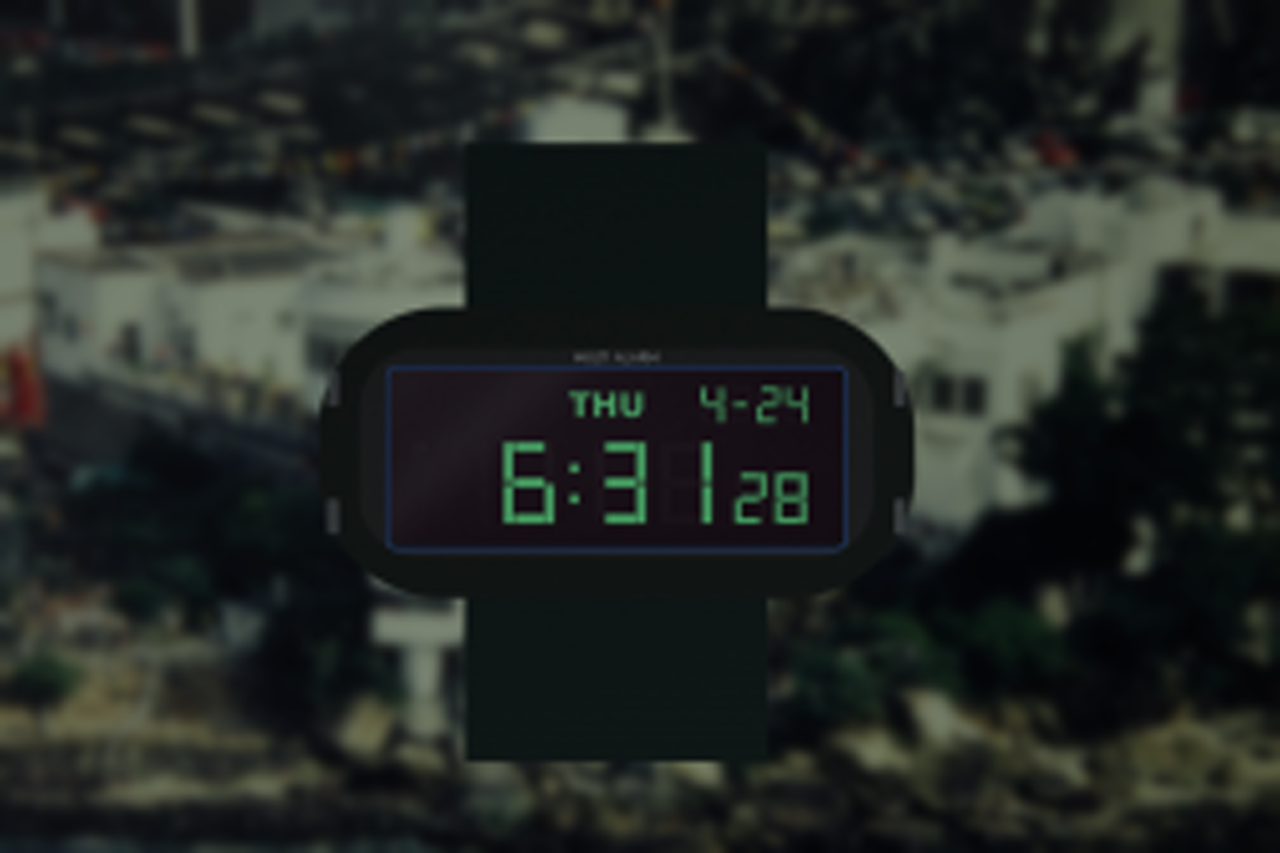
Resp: 6.31.28
